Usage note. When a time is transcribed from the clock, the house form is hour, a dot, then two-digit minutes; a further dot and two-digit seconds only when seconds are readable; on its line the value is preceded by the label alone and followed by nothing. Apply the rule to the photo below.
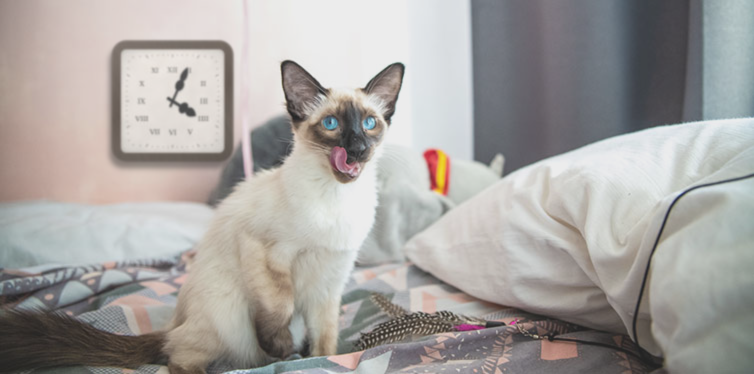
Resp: 4.04
